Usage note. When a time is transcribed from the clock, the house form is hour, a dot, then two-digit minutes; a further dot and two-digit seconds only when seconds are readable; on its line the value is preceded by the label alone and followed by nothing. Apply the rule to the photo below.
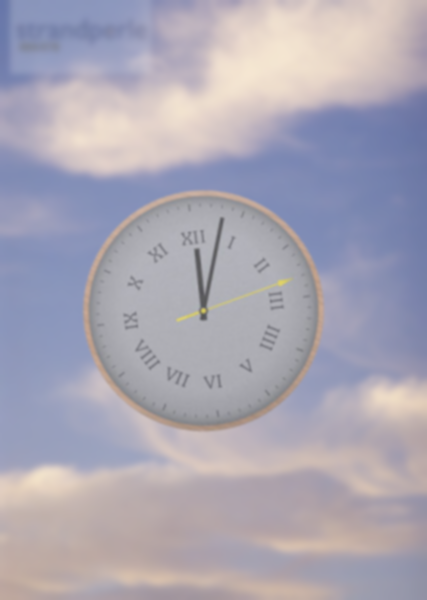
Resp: 12.03.13
